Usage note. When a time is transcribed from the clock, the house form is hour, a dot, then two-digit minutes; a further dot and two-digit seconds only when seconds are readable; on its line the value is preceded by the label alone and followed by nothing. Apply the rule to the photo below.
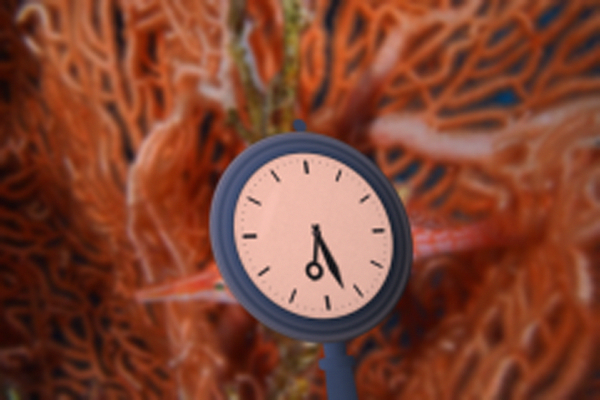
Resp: 6.27
